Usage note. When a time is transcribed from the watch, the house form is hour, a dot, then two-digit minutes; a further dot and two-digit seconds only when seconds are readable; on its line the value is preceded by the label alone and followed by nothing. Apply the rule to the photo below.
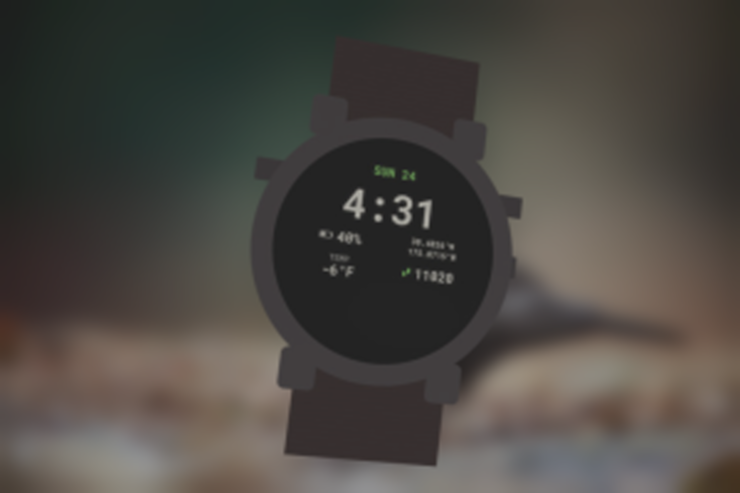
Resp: 4.31
